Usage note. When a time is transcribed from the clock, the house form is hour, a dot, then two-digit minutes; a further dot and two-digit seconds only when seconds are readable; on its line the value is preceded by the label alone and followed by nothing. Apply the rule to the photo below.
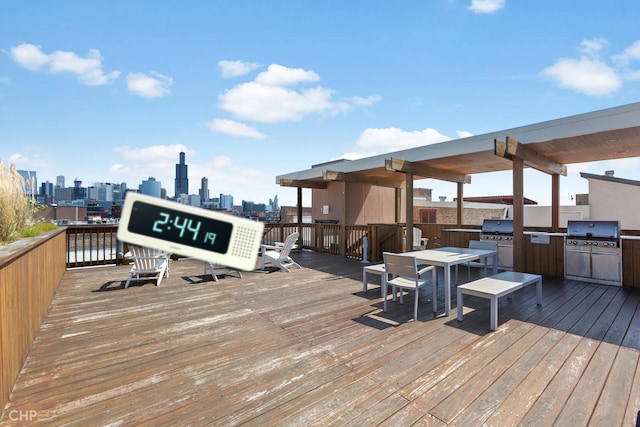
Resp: 2.44.19
